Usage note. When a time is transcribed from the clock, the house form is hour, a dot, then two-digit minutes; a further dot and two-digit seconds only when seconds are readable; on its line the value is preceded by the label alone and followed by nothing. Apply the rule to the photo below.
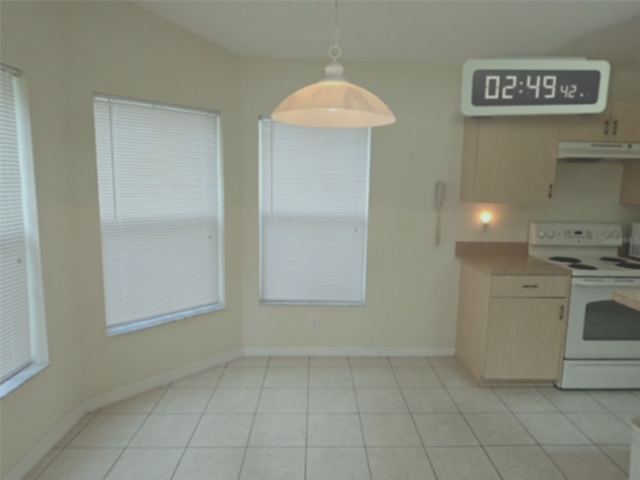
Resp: 2.49.42
